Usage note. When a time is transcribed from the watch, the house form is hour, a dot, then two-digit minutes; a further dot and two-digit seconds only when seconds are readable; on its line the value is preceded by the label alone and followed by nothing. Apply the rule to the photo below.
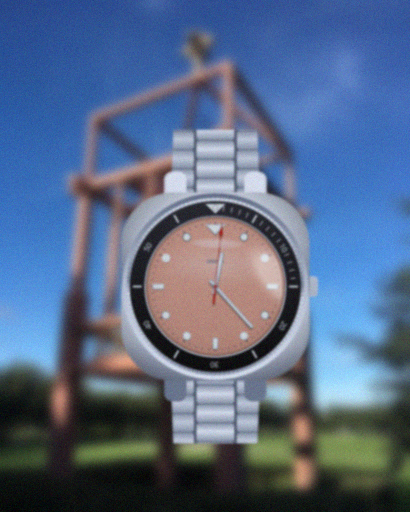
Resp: 12.23.01
